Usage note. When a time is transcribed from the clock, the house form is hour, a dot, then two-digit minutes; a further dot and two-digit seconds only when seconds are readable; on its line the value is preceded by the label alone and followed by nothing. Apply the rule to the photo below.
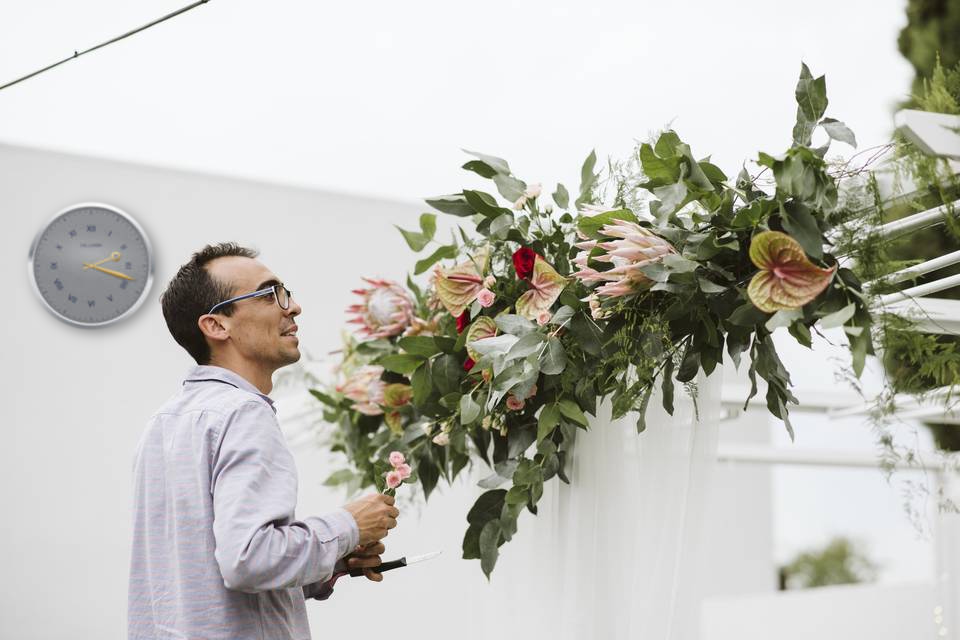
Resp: 2.18
